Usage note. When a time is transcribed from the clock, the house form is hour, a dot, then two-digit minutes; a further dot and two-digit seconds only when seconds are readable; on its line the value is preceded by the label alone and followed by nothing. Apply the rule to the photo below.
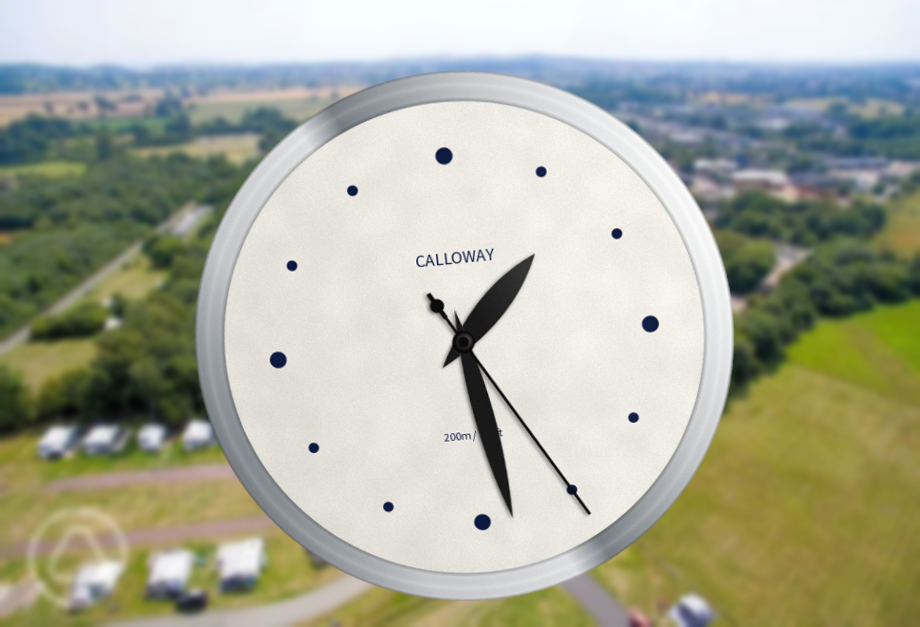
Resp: 1.28.25
